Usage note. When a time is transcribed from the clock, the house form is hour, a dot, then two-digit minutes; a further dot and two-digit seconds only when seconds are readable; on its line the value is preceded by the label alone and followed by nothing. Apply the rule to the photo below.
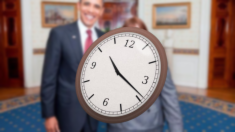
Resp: 10.19
